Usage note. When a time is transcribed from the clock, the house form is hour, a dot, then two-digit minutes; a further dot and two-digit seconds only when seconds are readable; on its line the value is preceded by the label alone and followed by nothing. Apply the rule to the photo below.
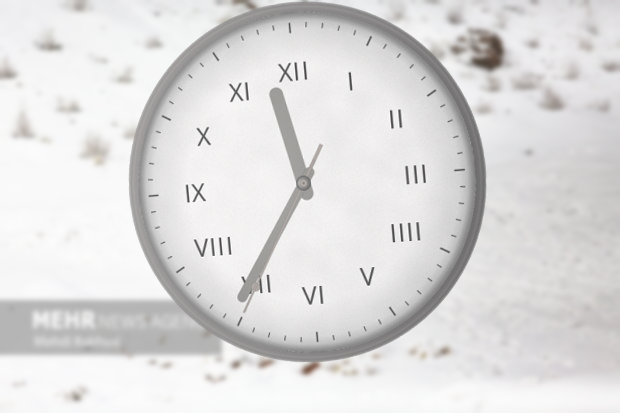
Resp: 11.35.35
